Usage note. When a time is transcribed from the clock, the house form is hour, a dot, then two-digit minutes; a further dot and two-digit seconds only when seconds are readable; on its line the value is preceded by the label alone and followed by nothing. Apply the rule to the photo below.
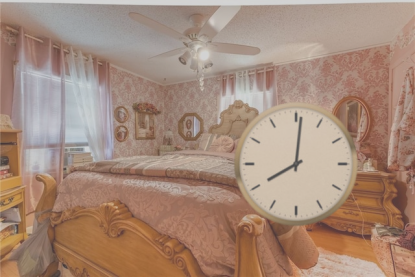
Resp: 8.01
